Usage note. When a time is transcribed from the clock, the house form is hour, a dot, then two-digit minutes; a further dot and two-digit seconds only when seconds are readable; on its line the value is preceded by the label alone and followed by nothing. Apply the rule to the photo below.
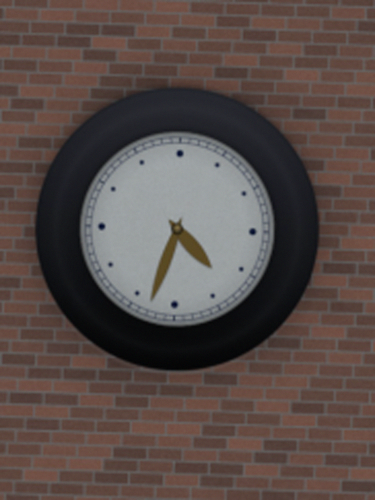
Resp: 4.33
